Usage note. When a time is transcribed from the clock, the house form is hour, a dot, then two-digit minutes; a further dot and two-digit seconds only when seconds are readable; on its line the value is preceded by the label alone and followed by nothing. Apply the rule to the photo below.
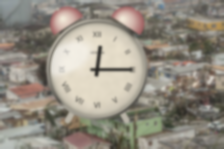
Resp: 12.15
